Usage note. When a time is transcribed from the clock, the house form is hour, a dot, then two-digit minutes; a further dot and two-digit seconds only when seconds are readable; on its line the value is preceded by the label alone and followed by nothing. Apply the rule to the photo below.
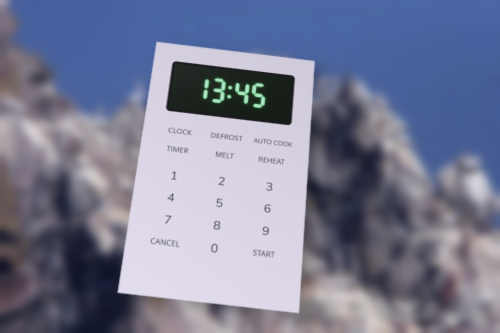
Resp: 13.45
